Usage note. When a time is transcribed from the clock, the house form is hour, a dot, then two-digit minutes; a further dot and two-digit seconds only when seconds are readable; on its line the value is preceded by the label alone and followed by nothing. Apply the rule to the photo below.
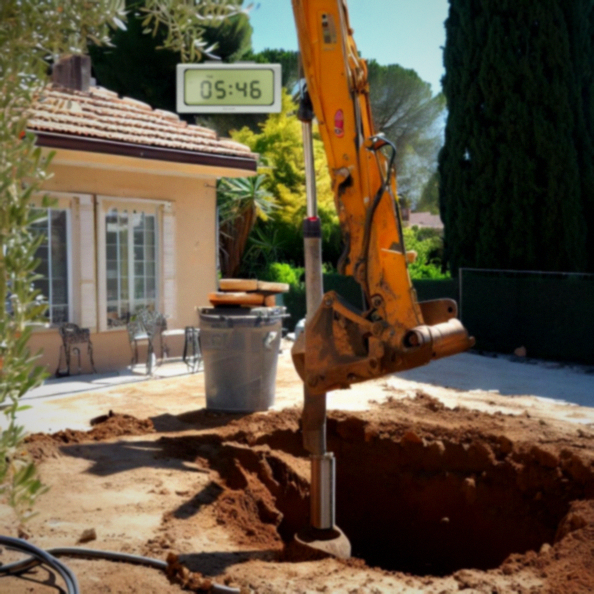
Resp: 5.46
